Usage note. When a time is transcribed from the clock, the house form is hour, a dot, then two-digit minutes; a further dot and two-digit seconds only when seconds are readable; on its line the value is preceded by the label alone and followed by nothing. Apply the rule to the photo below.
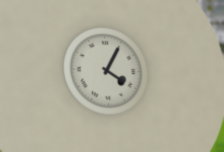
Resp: 4.05
